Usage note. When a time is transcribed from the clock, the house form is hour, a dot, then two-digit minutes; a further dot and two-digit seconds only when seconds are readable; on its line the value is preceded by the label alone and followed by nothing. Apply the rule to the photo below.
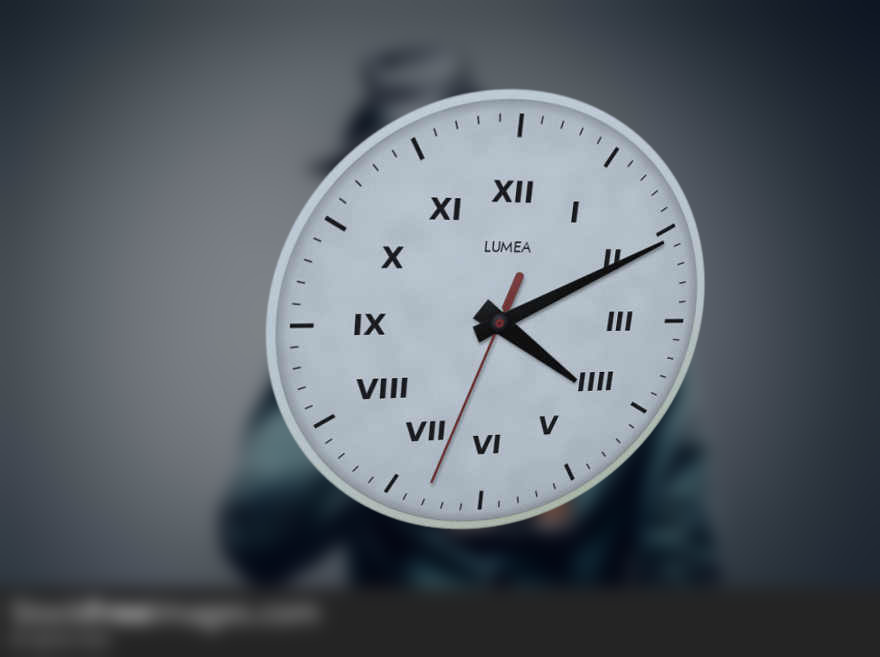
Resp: 4.10.33
